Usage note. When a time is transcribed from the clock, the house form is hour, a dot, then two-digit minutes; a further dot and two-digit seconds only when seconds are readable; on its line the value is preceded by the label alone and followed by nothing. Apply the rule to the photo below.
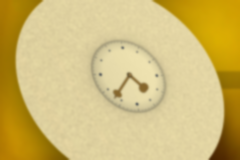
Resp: 4.37
